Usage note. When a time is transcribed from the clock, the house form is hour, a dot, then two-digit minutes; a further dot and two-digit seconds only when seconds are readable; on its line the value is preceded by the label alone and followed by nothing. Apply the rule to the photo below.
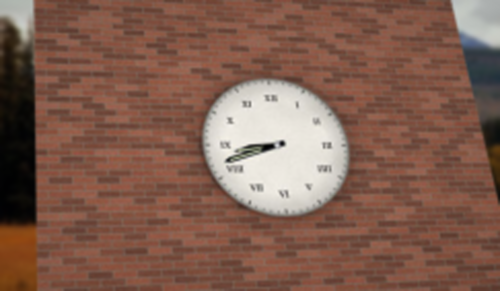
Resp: 8.42
